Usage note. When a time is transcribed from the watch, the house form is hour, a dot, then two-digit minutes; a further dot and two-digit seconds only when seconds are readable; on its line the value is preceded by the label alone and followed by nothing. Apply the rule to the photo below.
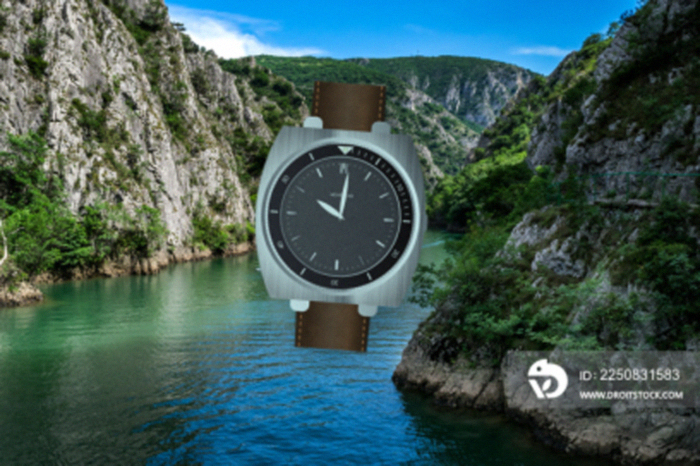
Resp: 10.01
